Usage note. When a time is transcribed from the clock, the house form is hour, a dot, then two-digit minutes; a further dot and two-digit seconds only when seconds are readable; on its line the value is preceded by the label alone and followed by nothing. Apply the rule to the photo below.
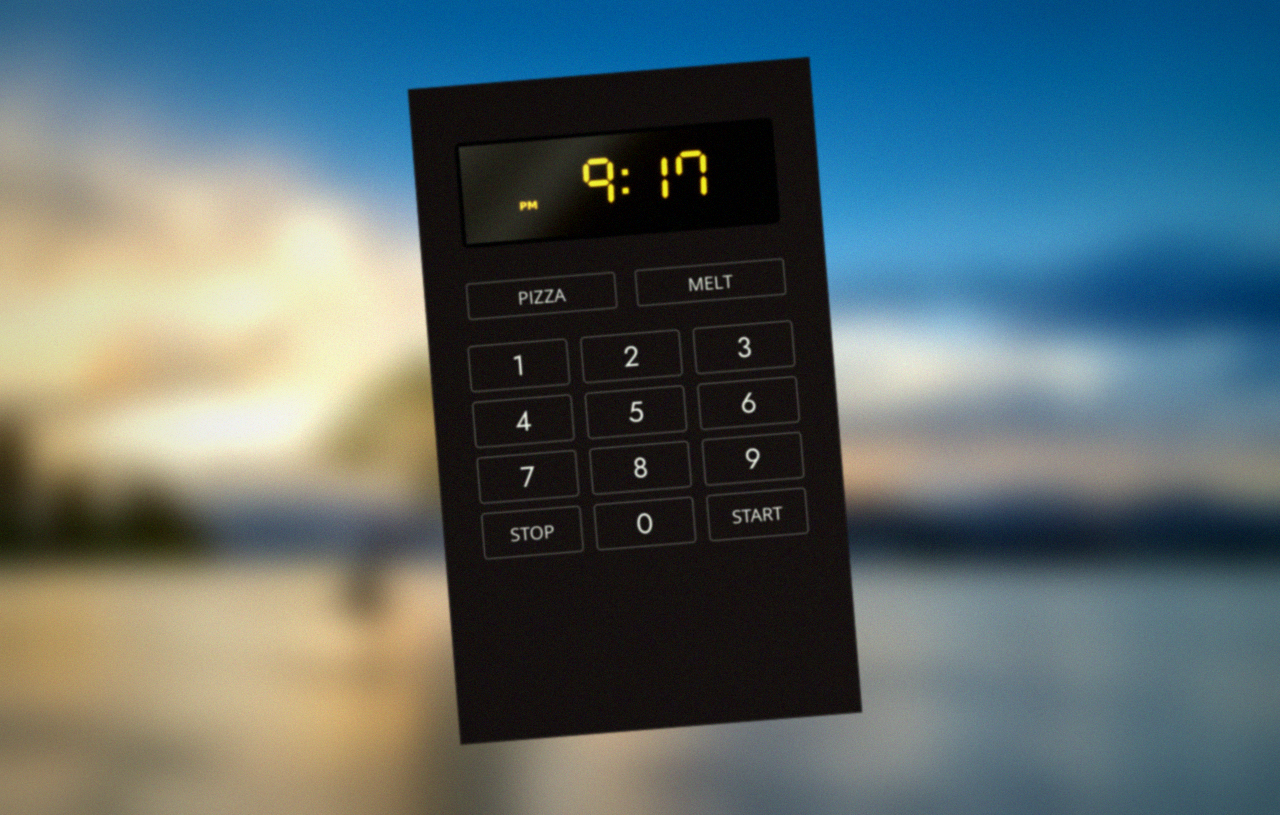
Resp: 9.17
